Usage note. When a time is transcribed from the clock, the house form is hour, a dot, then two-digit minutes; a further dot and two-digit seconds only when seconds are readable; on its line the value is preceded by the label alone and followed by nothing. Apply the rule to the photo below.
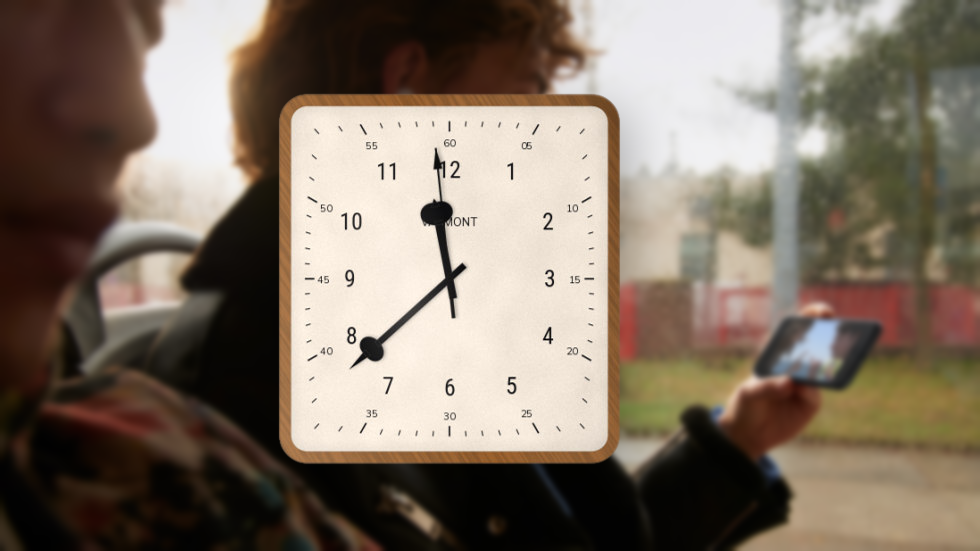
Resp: 11.37.59
